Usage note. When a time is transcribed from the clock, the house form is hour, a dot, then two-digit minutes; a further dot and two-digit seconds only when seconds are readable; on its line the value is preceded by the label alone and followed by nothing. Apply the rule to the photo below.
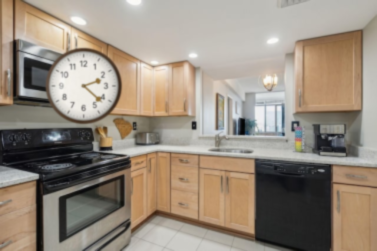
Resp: 2.22
